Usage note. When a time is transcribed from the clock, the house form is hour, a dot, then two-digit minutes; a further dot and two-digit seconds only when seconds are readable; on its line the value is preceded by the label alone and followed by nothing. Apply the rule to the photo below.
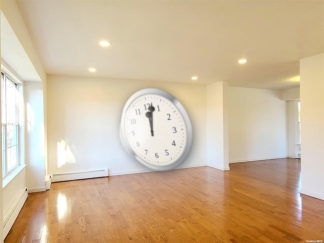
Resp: 12.02
